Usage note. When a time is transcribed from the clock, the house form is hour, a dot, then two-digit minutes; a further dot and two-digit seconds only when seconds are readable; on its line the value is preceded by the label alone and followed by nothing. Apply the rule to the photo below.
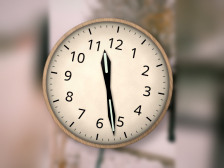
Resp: 11.27
